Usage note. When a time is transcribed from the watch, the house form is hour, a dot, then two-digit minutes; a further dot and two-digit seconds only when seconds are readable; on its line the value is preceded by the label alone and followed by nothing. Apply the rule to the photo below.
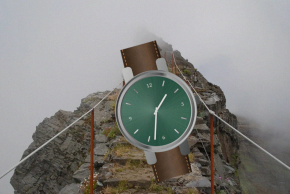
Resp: 1.33
